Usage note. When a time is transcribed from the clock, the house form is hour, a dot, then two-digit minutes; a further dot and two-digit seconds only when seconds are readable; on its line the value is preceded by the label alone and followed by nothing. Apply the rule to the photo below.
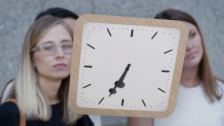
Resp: 6.34
